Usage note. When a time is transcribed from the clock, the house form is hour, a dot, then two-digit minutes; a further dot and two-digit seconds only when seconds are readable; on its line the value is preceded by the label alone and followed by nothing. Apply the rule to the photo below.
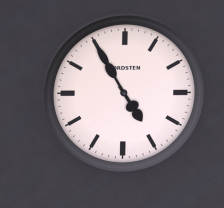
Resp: 4.55
